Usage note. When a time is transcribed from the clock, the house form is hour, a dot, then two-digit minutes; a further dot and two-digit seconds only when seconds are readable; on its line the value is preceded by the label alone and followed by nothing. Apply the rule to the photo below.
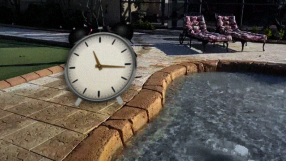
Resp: 11.16
